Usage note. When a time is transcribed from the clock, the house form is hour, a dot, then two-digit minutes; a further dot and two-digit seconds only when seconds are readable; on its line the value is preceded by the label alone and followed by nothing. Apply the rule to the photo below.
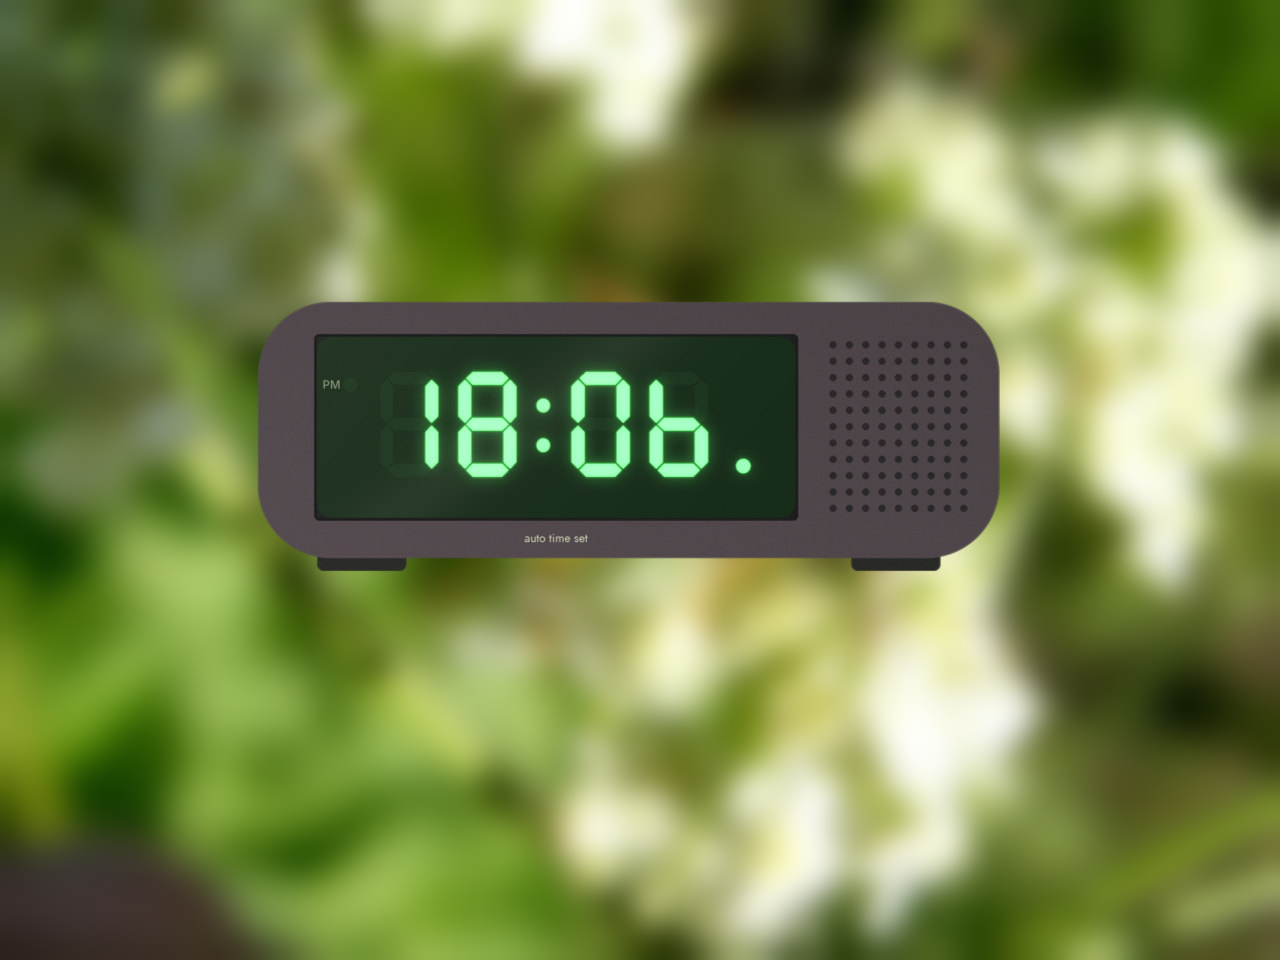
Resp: 18.06
